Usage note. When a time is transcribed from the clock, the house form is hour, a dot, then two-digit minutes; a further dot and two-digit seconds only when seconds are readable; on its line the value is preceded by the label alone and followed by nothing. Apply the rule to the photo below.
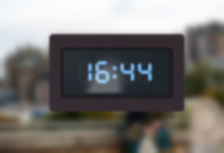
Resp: 16.44
